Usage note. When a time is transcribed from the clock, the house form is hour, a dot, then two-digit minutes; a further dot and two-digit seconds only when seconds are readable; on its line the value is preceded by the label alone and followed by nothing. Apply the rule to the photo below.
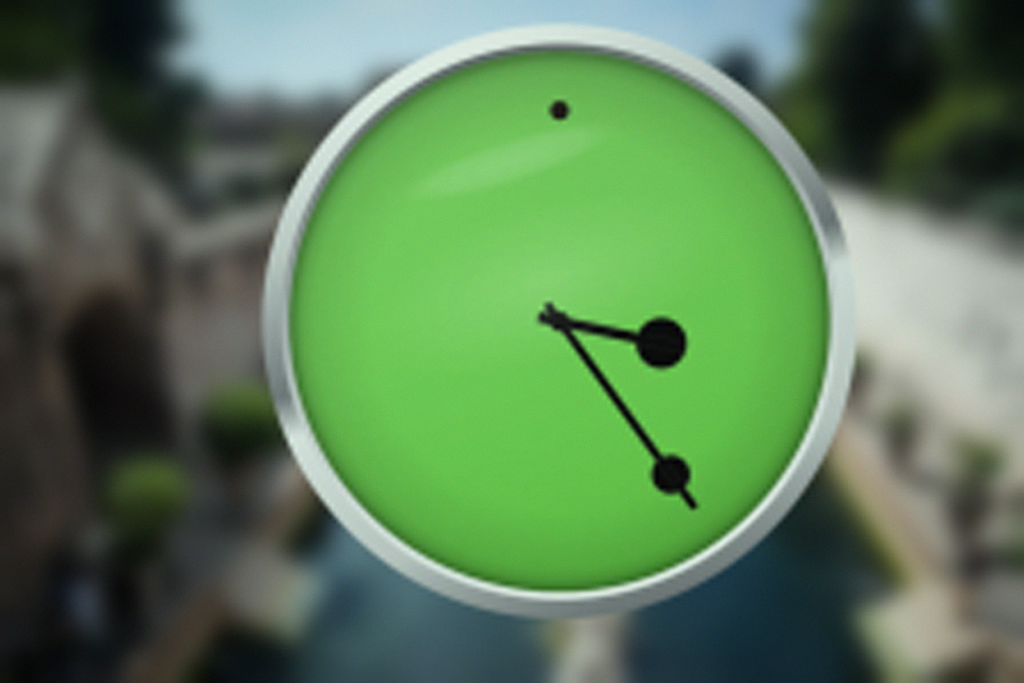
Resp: 3.24
